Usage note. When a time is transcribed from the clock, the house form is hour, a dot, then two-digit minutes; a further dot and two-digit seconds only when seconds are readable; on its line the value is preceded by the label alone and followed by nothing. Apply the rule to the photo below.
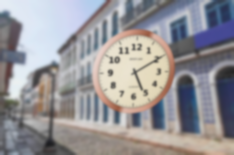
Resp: 5.10
